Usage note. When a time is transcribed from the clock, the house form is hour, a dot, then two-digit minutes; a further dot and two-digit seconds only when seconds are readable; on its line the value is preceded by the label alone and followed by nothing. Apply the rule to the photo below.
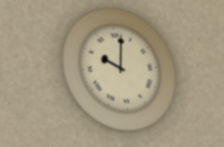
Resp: 10.02
